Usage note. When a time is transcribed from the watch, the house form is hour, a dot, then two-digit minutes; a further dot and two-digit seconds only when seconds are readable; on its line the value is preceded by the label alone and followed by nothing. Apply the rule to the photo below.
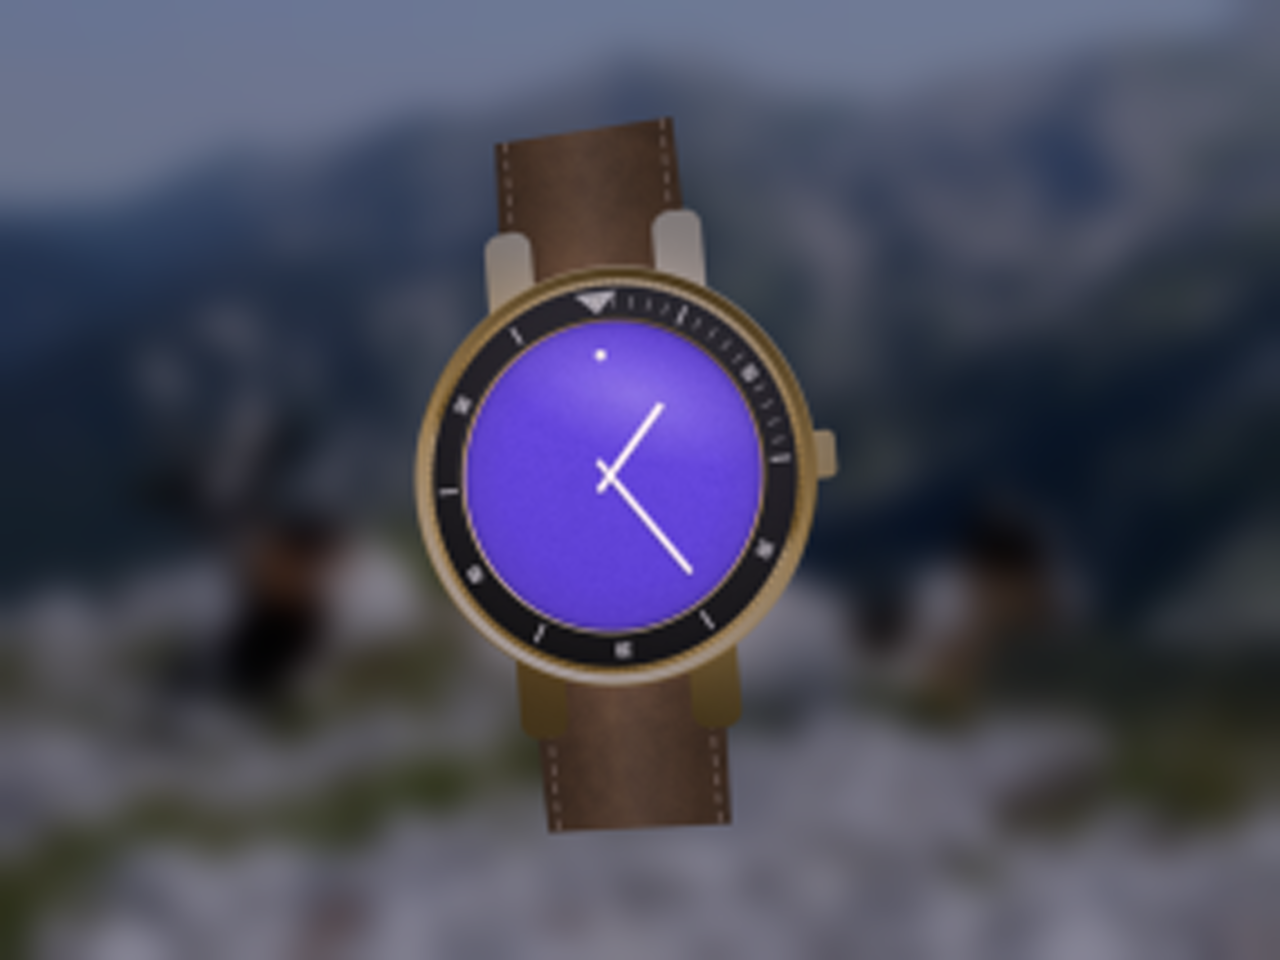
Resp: 1.24
